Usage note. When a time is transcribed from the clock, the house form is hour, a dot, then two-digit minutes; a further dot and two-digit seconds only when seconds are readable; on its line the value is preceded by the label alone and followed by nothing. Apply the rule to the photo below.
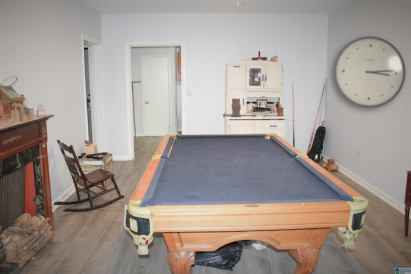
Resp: 3.14
